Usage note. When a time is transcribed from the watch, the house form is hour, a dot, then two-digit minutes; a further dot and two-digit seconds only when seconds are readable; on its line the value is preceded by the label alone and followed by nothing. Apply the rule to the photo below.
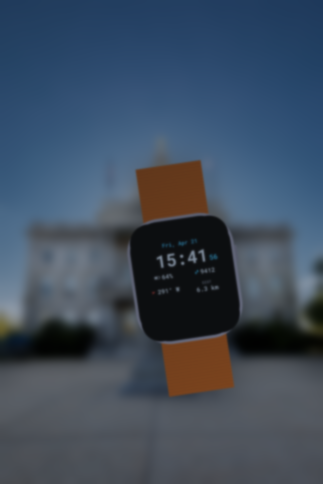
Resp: 15.41
